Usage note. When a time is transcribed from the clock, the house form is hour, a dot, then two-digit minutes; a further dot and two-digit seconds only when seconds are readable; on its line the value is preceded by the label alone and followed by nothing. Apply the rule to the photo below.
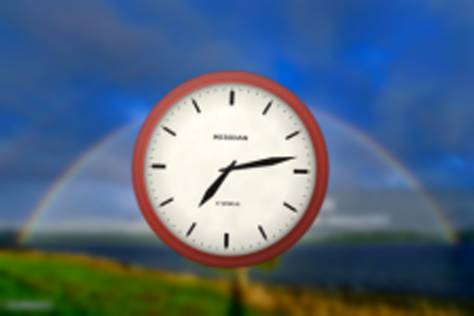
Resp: 7.13
